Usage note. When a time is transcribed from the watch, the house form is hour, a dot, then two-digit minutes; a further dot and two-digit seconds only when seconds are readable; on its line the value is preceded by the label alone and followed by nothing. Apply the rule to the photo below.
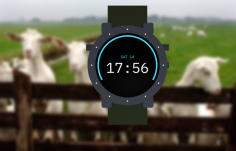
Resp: 17.56
